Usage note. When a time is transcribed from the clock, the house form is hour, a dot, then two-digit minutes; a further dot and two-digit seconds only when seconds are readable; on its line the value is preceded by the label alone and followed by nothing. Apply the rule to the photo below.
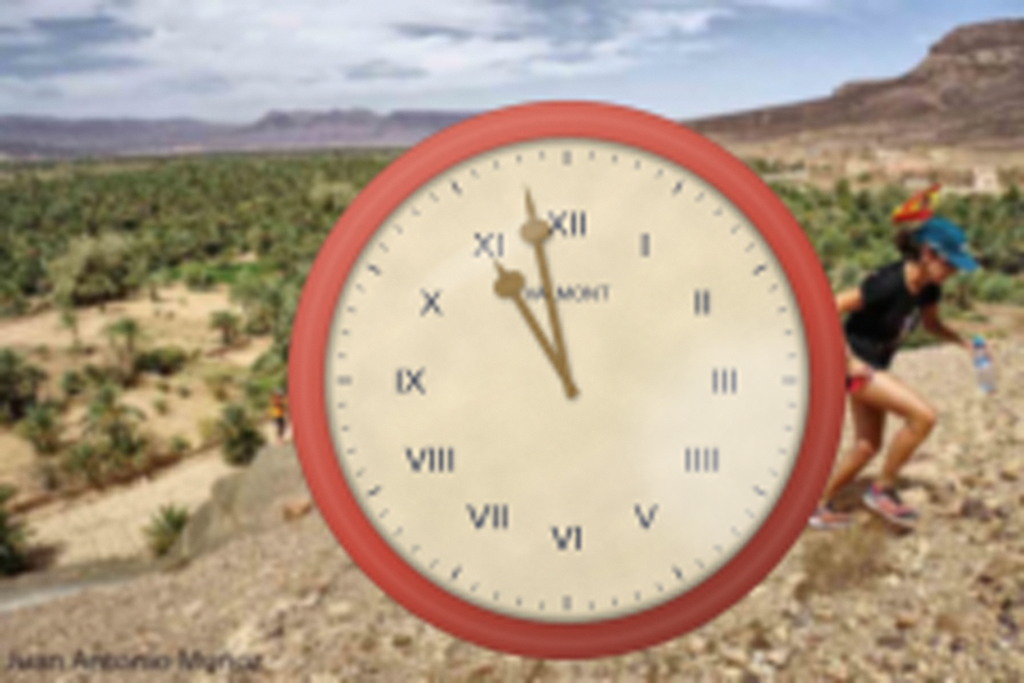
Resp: 10.58
